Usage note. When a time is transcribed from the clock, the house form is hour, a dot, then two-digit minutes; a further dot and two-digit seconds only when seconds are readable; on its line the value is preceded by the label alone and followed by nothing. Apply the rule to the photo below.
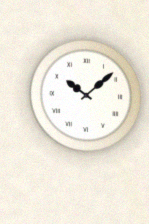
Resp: 10.08
